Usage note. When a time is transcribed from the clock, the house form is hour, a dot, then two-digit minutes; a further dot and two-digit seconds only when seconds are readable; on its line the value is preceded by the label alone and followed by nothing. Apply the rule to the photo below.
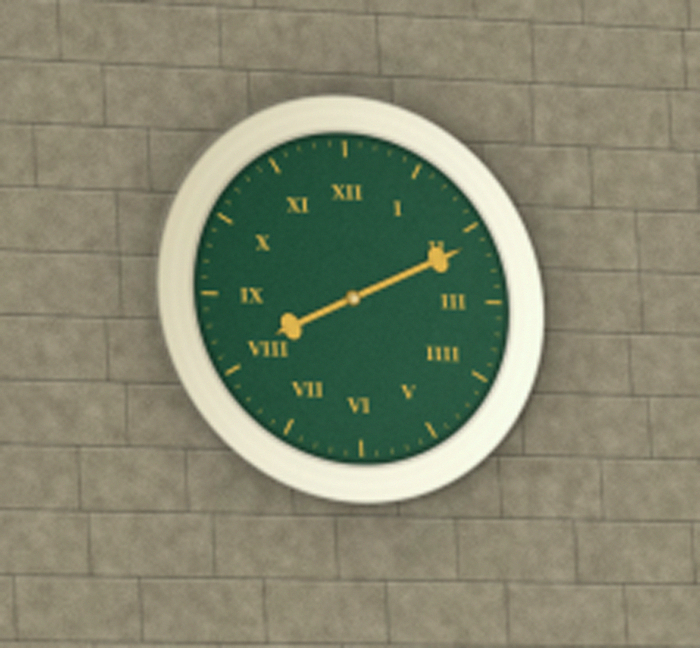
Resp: 8.11
